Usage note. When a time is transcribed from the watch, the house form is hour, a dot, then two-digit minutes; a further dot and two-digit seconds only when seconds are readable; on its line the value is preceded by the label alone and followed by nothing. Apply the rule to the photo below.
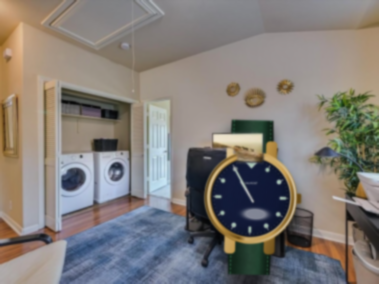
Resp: 10.55
